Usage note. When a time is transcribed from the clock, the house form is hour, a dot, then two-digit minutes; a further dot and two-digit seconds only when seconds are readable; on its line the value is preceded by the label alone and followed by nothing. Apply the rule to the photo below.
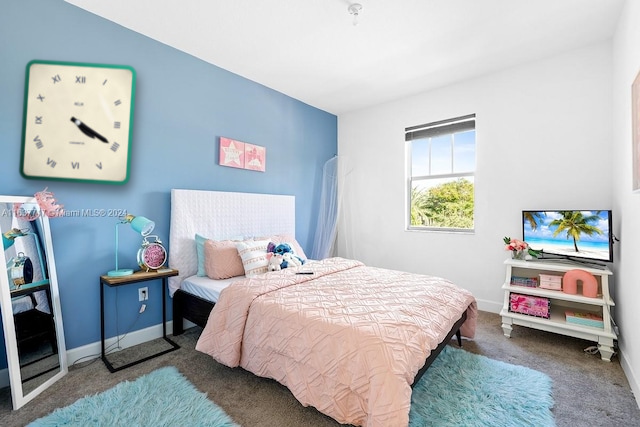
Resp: 4.20
